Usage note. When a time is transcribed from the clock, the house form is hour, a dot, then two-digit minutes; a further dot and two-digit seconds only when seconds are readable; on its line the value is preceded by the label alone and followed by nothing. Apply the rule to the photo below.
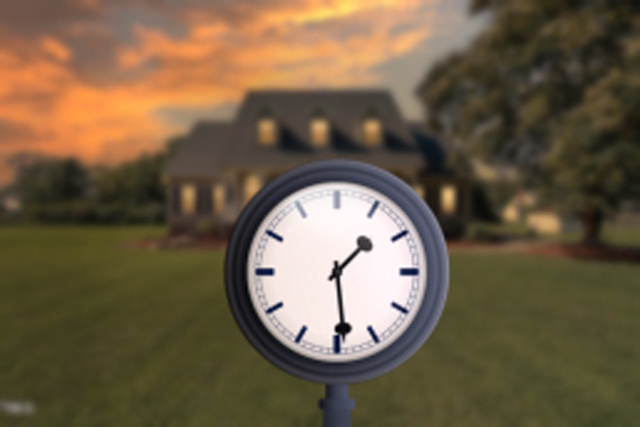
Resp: 1.29
